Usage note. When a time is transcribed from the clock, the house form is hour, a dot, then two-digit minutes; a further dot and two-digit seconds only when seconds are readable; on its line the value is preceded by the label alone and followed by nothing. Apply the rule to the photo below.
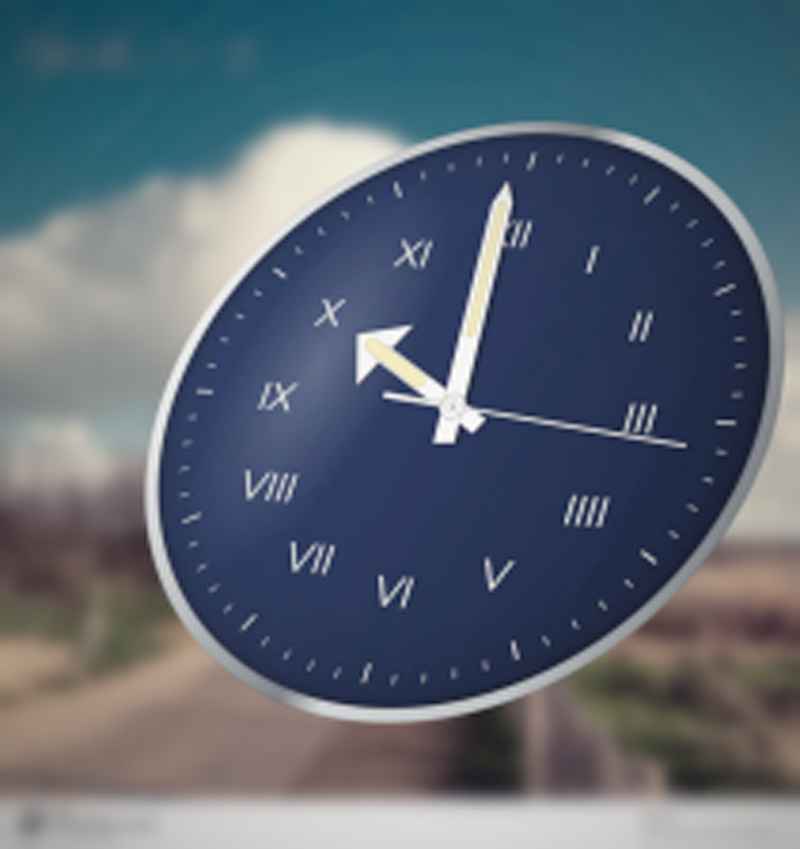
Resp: 9.59.16
